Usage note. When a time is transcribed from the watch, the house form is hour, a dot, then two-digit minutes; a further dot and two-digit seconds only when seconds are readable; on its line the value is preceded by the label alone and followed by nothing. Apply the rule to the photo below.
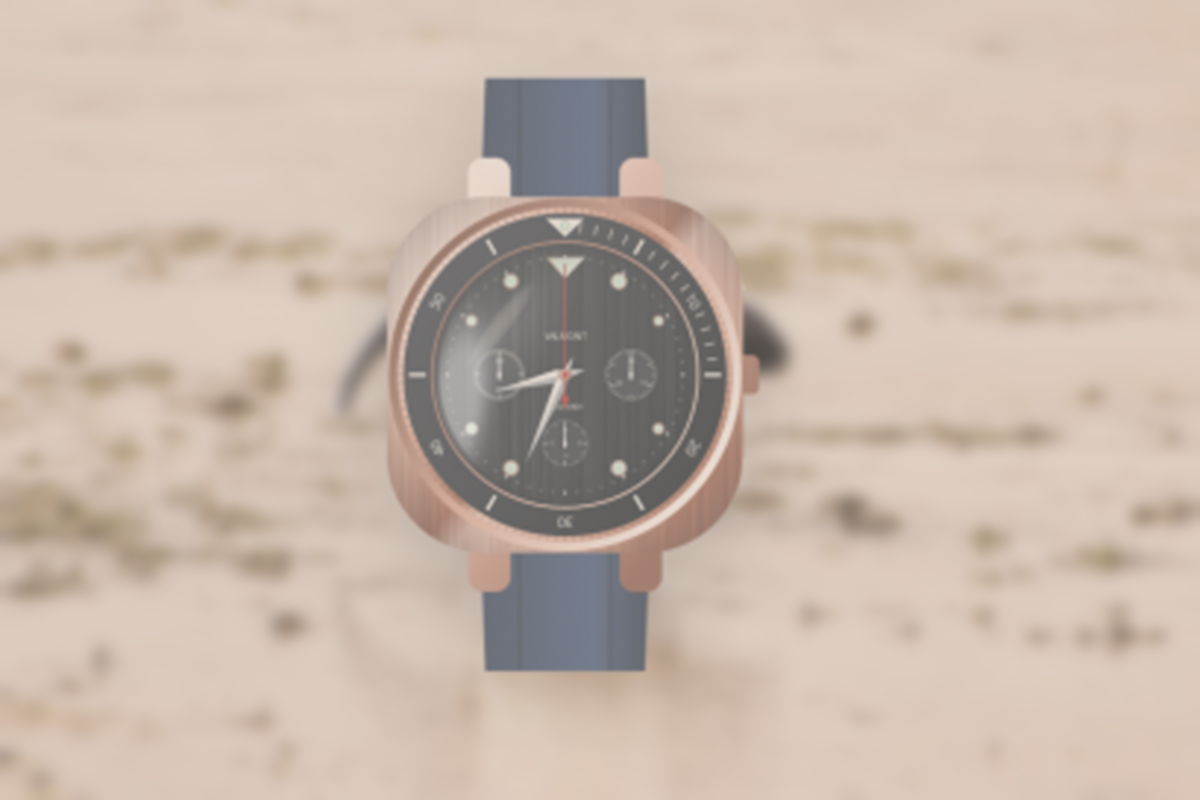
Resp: 8.34
